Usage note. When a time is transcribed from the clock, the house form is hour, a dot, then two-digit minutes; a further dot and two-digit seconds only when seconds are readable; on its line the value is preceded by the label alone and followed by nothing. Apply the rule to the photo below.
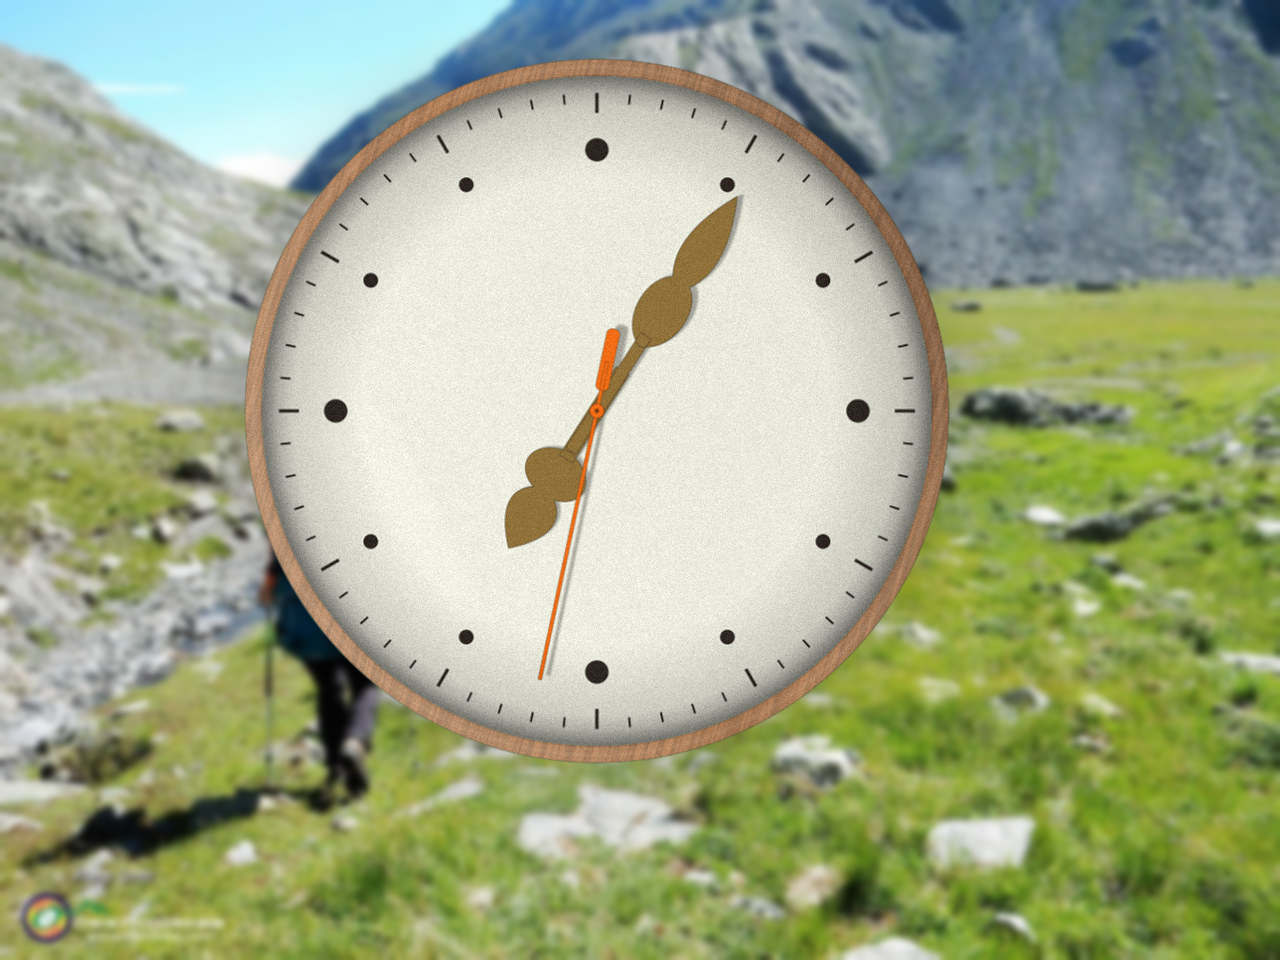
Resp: 7.05.32
